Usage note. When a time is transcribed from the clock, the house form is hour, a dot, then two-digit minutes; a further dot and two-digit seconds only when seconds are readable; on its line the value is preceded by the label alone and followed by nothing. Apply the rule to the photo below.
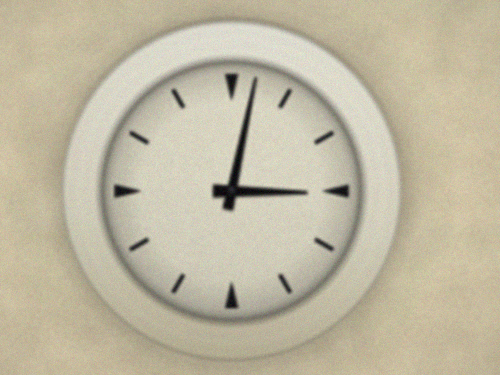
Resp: 3.02
